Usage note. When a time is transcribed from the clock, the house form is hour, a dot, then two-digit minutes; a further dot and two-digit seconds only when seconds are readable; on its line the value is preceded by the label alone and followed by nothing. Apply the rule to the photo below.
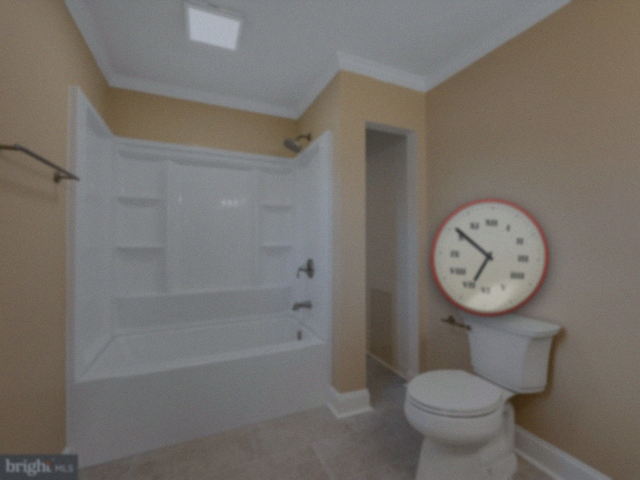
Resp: 6.51
